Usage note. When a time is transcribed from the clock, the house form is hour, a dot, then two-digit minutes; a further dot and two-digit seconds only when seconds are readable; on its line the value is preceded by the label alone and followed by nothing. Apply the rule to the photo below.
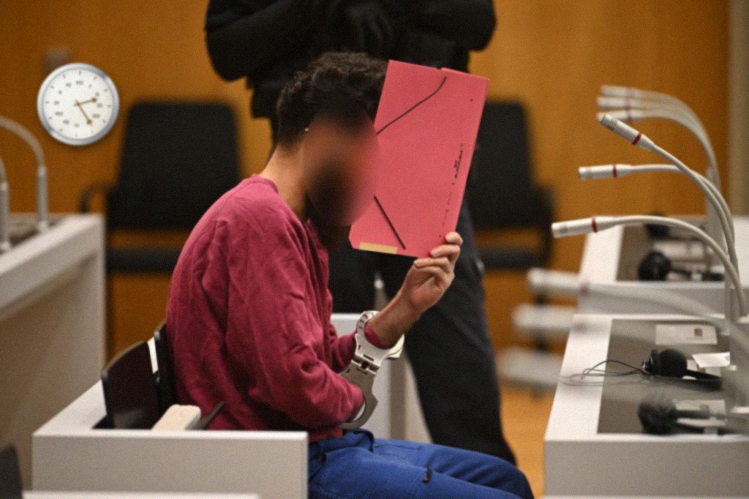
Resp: 2.24
